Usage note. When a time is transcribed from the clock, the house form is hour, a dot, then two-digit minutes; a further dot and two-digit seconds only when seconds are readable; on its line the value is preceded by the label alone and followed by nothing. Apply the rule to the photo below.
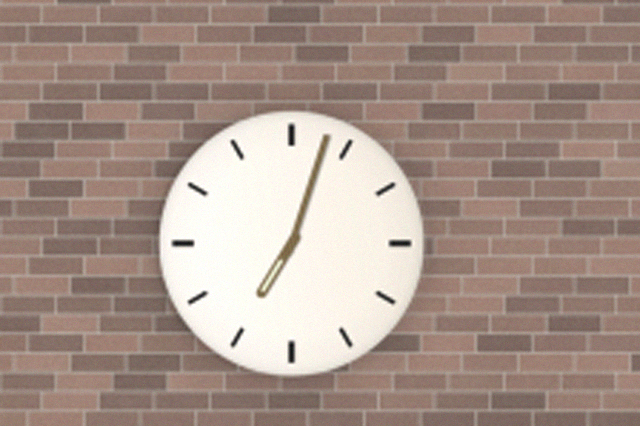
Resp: 7.03
